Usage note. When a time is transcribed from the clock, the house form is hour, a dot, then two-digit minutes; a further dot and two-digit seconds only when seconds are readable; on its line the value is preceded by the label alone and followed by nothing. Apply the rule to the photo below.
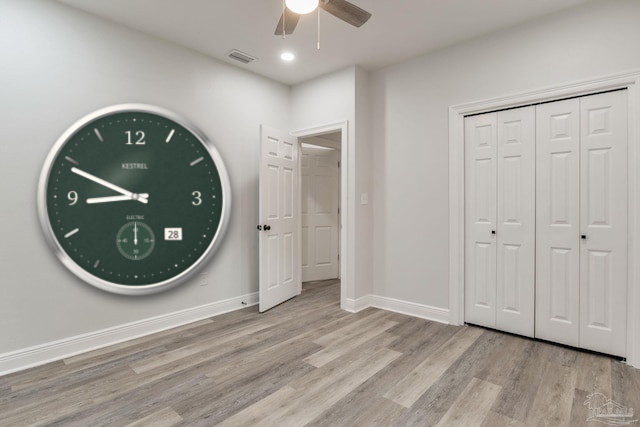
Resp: 8.49
